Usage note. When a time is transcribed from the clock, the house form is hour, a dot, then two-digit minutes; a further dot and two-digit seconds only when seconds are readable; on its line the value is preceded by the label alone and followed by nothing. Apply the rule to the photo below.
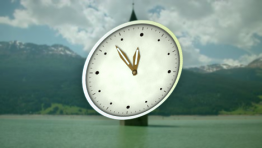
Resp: 11.53
